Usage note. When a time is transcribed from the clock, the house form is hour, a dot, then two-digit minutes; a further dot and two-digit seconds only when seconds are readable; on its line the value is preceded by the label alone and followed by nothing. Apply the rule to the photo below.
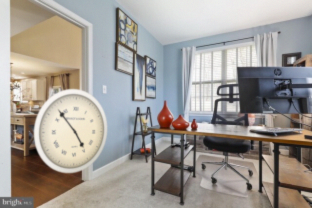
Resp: 4.53
